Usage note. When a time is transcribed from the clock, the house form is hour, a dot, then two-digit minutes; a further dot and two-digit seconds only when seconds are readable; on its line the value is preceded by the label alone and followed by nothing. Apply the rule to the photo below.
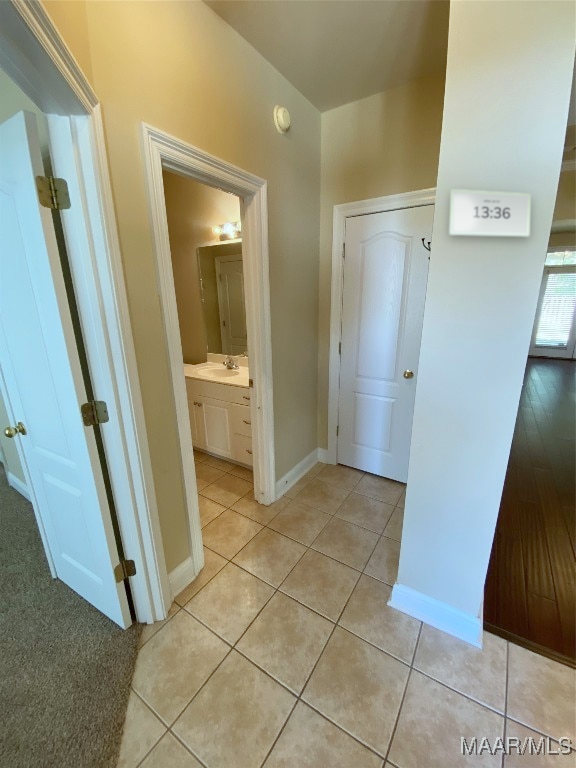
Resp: 13.36
